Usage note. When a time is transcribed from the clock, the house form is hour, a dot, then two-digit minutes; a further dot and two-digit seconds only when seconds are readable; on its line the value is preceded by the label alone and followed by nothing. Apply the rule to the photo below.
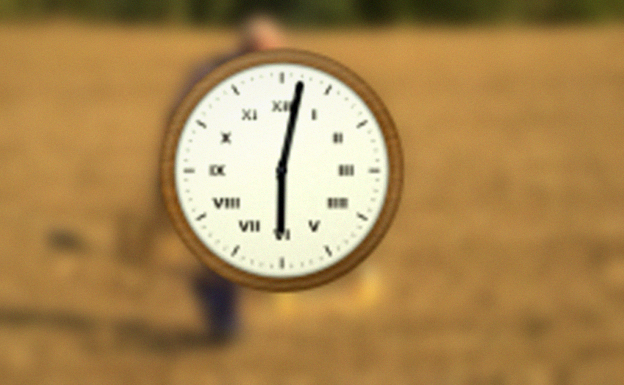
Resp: 6.02
